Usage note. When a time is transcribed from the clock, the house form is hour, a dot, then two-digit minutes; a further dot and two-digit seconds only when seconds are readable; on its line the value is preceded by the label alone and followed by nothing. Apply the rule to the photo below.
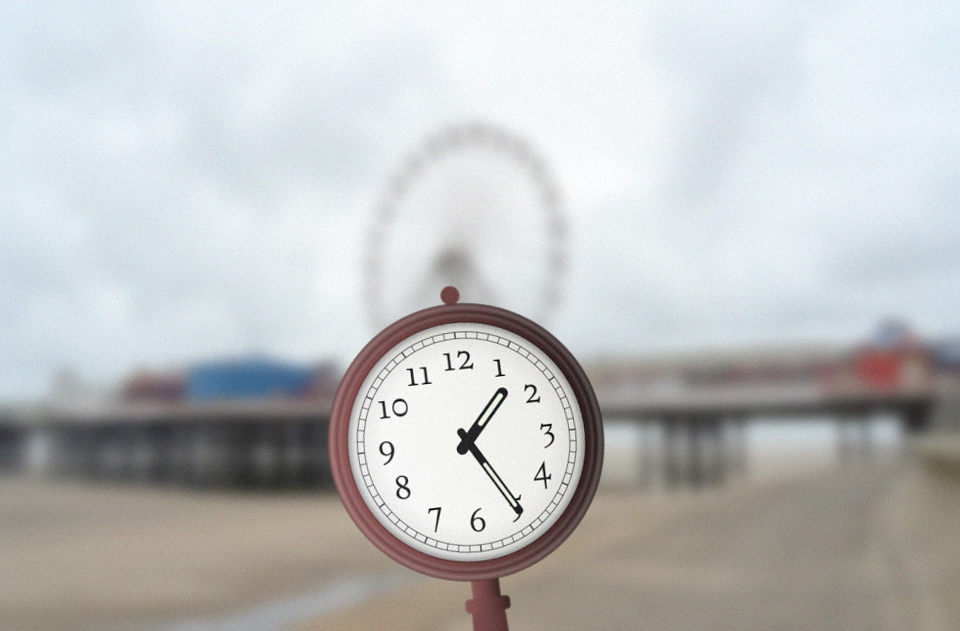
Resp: 1.25
